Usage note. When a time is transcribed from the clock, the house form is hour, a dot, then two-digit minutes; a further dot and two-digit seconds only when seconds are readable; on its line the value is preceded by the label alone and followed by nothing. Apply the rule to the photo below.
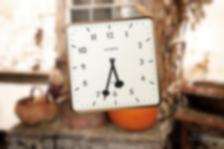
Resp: 5.33
